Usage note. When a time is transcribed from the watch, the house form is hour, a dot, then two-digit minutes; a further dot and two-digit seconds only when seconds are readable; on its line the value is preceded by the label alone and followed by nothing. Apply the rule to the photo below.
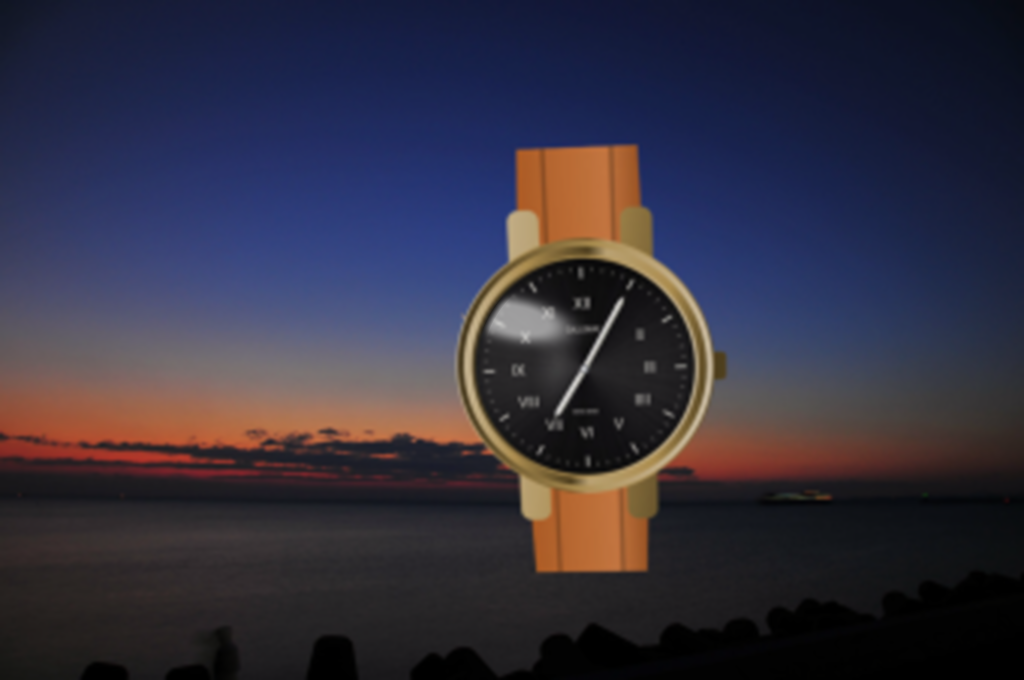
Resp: 7.05
